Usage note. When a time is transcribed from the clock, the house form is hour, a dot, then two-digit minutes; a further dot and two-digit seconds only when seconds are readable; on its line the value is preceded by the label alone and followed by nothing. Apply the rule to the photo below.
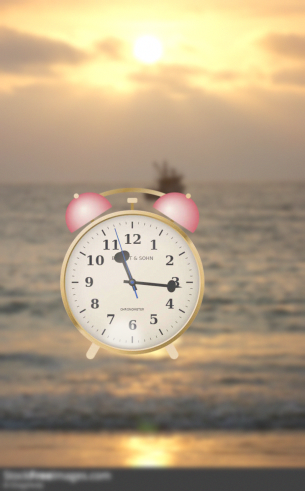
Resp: 11.15.57
